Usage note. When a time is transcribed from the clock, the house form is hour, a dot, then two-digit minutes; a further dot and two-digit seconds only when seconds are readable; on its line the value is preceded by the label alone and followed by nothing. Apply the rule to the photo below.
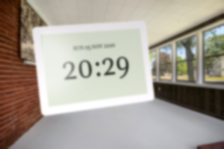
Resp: 20.29
